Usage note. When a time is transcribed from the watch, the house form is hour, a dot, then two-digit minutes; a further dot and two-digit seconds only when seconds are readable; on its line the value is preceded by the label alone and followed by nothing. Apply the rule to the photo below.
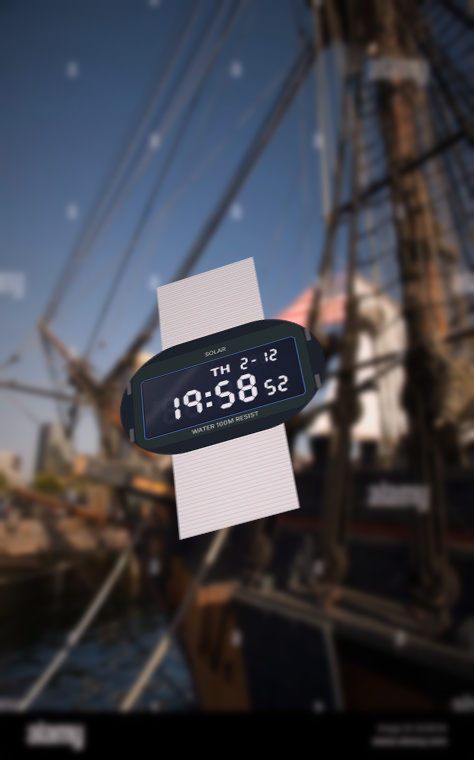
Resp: 19.58.52
